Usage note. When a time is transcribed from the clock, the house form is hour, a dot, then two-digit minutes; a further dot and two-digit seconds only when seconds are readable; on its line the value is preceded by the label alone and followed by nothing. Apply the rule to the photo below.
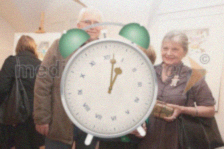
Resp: 1.02
